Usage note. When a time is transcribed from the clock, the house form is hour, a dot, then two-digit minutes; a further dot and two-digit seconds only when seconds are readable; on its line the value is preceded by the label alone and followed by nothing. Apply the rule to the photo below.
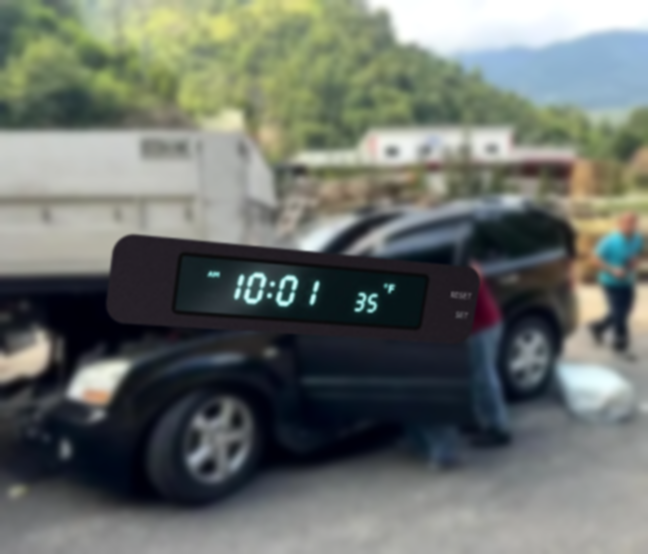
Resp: 10.01
